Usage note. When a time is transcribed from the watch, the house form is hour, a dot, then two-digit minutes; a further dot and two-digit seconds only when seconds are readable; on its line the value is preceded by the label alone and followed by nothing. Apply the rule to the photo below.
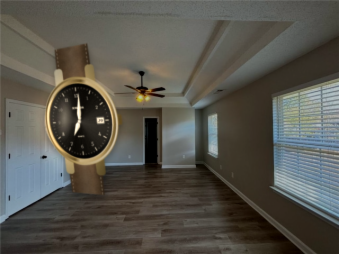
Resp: 7.01
